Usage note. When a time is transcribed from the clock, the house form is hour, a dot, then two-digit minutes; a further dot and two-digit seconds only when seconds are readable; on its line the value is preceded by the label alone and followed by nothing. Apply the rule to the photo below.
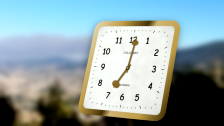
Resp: 7.01
